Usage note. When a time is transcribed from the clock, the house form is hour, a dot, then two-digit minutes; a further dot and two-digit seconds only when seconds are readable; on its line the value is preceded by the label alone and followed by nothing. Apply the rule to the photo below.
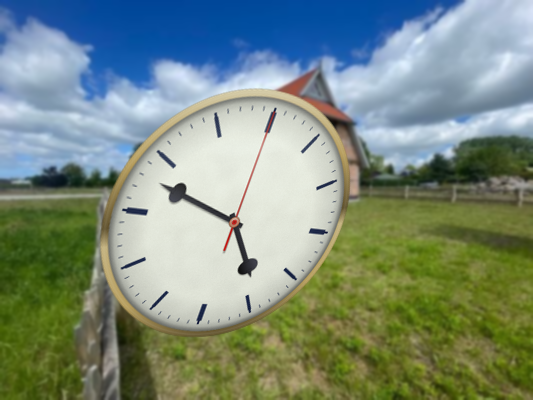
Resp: 4.48.00
